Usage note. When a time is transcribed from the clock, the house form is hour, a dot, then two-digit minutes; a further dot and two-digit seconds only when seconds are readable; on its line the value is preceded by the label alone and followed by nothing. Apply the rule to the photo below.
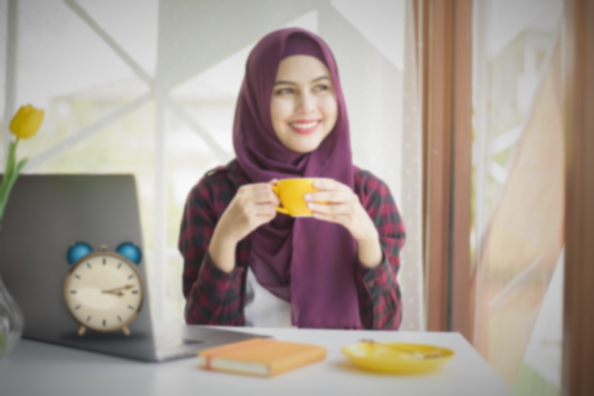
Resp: 3.13
